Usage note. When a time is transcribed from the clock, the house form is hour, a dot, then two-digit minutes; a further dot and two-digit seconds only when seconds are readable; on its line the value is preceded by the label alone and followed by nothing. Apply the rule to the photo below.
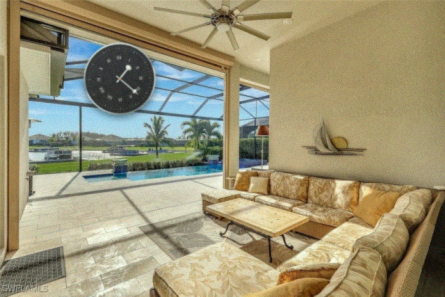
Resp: 1.22
